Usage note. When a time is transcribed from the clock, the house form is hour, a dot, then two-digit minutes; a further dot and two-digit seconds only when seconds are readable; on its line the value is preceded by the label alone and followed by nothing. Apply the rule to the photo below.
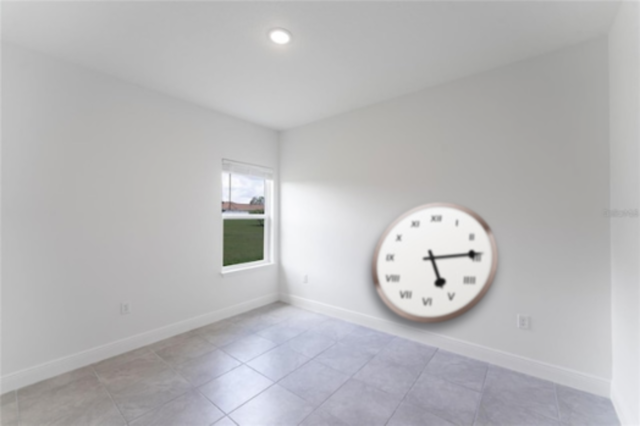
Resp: 5.14
